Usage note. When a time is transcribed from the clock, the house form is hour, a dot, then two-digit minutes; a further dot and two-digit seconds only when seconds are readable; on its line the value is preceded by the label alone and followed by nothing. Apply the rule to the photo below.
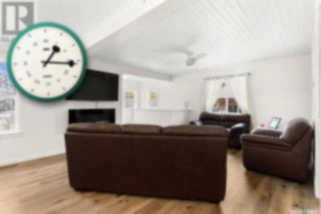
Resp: 1.16
